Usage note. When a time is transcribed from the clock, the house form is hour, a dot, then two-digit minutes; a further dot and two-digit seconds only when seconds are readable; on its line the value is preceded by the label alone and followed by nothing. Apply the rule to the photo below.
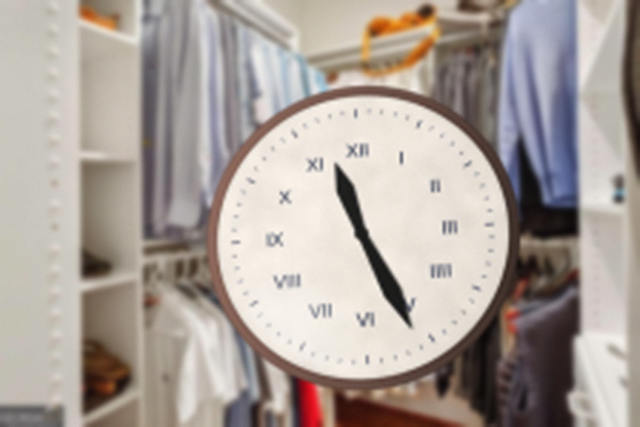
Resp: 11.26
